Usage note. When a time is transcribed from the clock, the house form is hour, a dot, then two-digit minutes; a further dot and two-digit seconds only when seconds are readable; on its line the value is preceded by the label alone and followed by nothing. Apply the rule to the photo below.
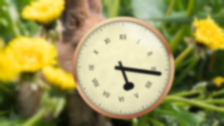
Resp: 5.16
